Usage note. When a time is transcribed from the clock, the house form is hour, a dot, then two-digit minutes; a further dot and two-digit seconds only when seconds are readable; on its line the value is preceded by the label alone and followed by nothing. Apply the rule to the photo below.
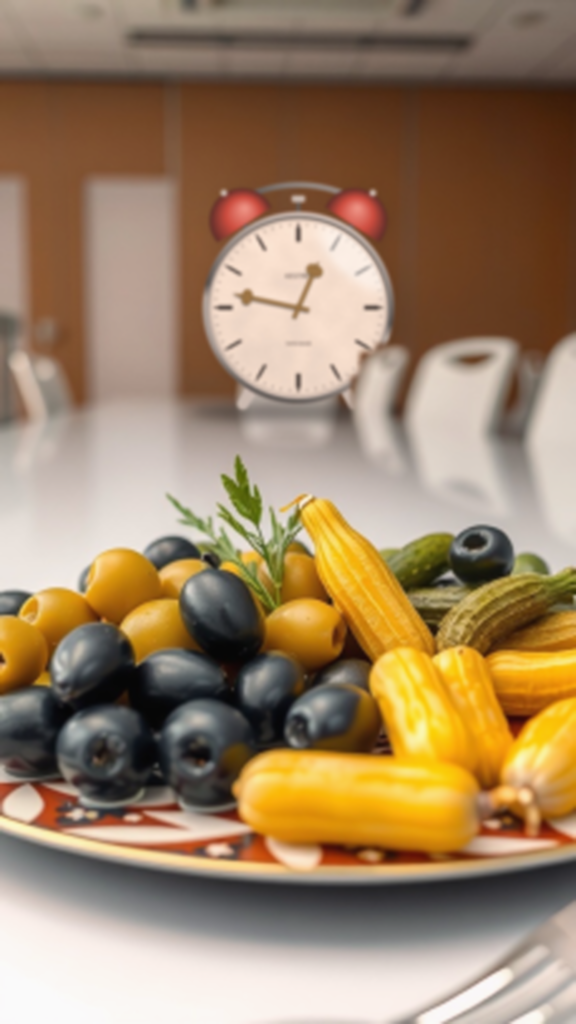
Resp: 12.47
